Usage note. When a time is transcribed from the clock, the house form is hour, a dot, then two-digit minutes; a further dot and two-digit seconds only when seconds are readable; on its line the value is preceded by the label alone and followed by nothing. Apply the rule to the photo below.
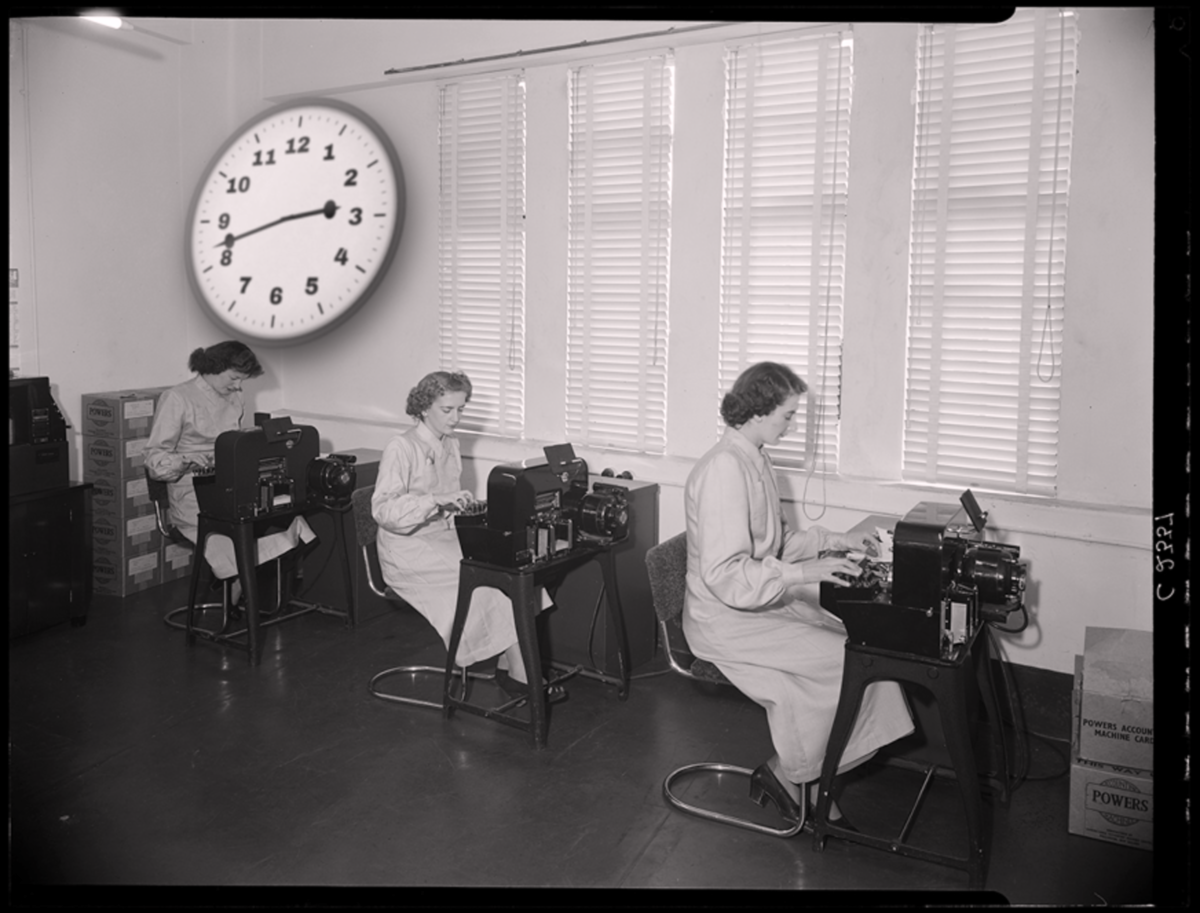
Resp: 2.42
